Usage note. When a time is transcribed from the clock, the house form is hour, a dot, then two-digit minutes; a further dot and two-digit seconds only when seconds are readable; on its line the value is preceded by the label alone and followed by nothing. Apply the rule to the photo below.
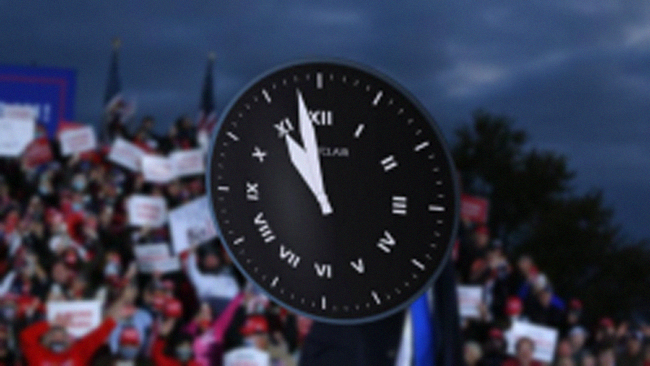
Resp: 10.58
